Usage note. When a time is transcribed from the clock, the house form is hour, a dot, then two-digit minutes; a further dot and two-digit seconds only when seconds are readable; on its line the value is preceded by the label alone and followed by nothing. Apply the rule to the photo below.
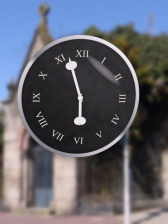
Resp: 5.57
